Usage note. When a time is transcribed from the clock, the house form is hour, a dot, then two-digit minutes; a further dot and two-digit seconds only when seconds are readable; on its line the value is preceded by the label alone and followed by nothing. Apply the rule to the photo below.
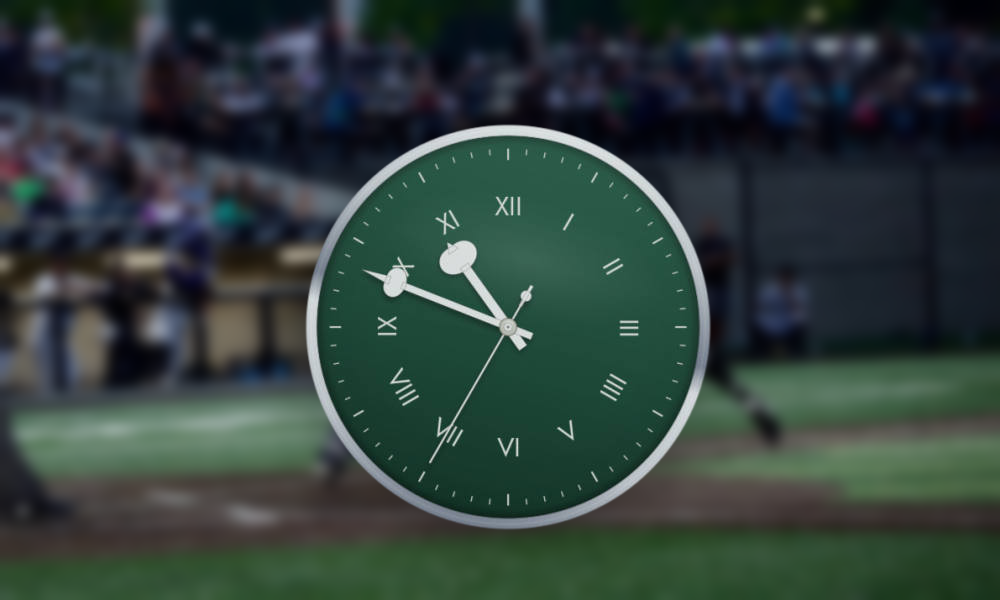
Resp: 10.48.35
